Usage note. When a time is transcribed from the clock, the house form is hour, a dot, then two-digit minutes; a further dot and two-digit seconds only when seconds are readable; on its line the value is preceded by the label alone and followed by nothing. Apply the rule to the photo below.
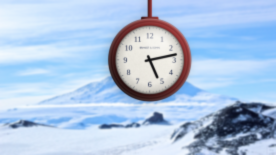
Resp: 5.13
